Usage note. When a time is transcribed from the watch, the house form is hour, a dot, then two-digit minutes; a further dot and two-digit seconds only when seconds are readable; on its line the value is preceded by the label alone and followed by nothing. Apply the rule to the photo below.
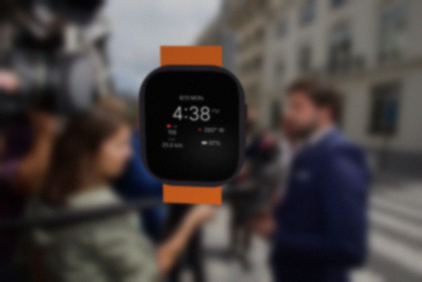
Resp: 4.38
